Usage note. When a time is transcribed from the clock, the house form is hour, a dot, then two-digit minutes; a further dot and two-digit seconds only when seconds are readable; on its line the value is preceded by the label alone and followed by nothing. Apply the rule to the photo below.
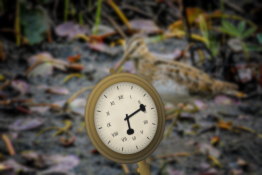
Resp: 6.13
